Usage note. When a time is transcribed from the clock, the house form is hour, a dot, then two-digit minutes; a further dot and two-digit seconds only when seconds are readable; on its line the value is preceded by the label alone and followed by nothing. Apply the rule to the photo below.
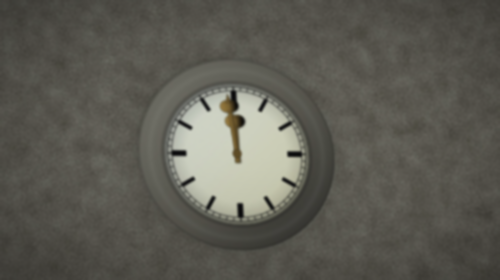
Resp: 11.59
